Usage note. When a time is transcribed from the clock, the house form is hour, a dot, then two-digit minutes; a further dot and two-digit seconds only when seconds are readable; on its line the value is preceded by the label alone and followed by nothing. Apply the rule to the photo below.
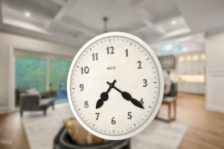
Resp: 7.21
